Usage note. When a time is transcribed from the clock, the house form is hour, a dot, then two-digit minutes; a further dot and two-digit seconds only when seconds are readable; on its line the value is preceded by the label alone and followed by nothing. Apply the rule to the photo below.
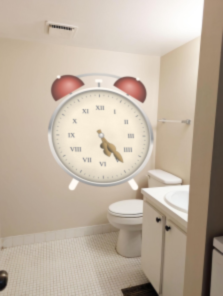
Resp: 5.24
